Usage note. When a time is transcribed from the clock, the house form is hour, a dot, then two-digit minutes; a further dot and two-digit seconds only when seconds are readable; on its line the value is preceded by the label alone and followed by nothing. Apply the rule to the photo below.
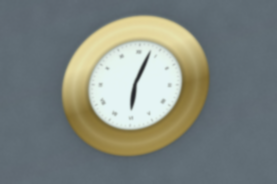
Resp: 6.03
